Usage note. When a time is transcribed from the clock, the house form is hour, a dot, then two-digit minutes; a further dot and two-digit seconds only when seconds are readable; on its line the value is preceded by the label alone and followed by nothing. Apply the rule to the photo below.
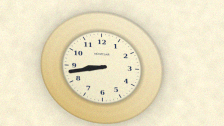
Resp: 8.43
